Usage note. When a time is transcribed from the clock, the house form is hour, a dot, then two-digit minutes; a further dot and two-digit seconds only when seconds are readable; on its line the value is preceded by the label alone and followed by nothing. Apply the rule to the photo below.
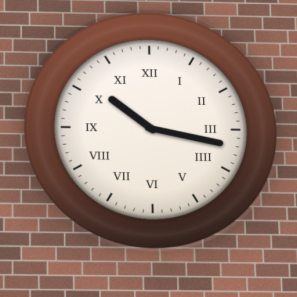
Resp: 10.17
